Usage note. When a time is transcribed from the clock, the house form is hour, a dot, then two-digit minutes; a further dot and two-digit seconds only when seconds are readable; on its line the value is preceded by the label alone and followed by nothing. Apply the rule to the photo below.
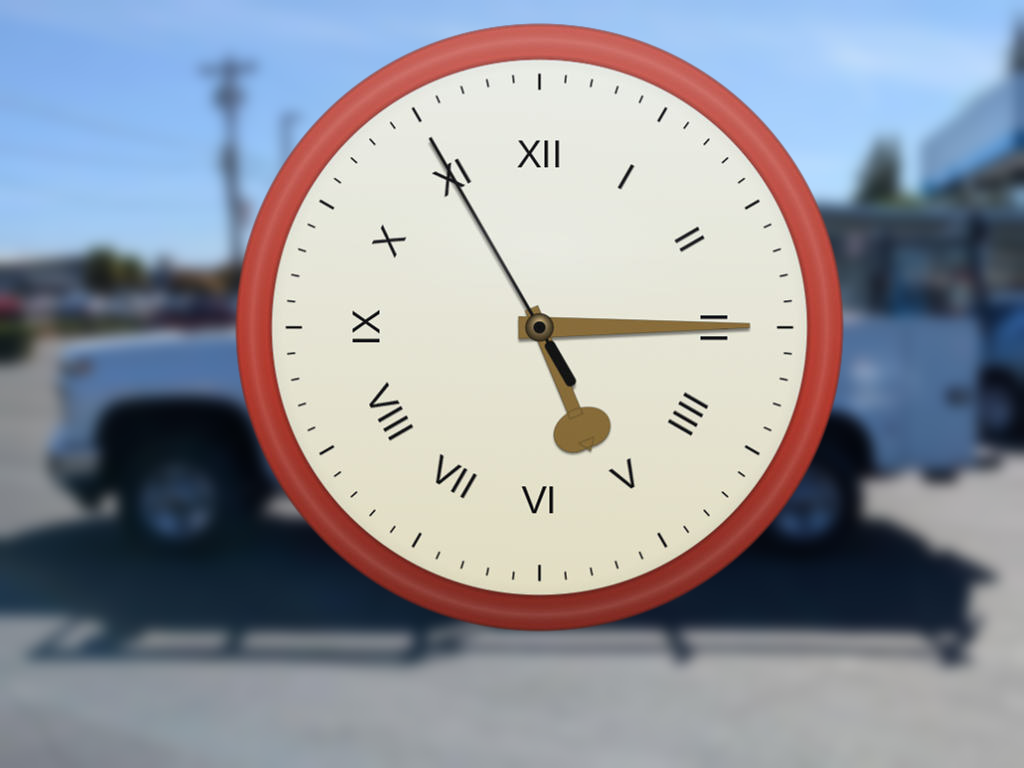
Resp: 5.14.55
